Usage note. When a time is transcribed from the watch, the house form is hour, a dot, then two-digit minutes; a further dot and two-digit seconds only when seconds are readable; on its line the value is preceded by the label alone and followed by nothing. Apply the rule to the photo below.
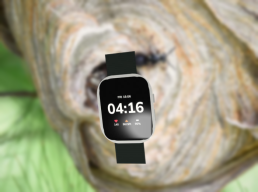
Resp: 4.16
